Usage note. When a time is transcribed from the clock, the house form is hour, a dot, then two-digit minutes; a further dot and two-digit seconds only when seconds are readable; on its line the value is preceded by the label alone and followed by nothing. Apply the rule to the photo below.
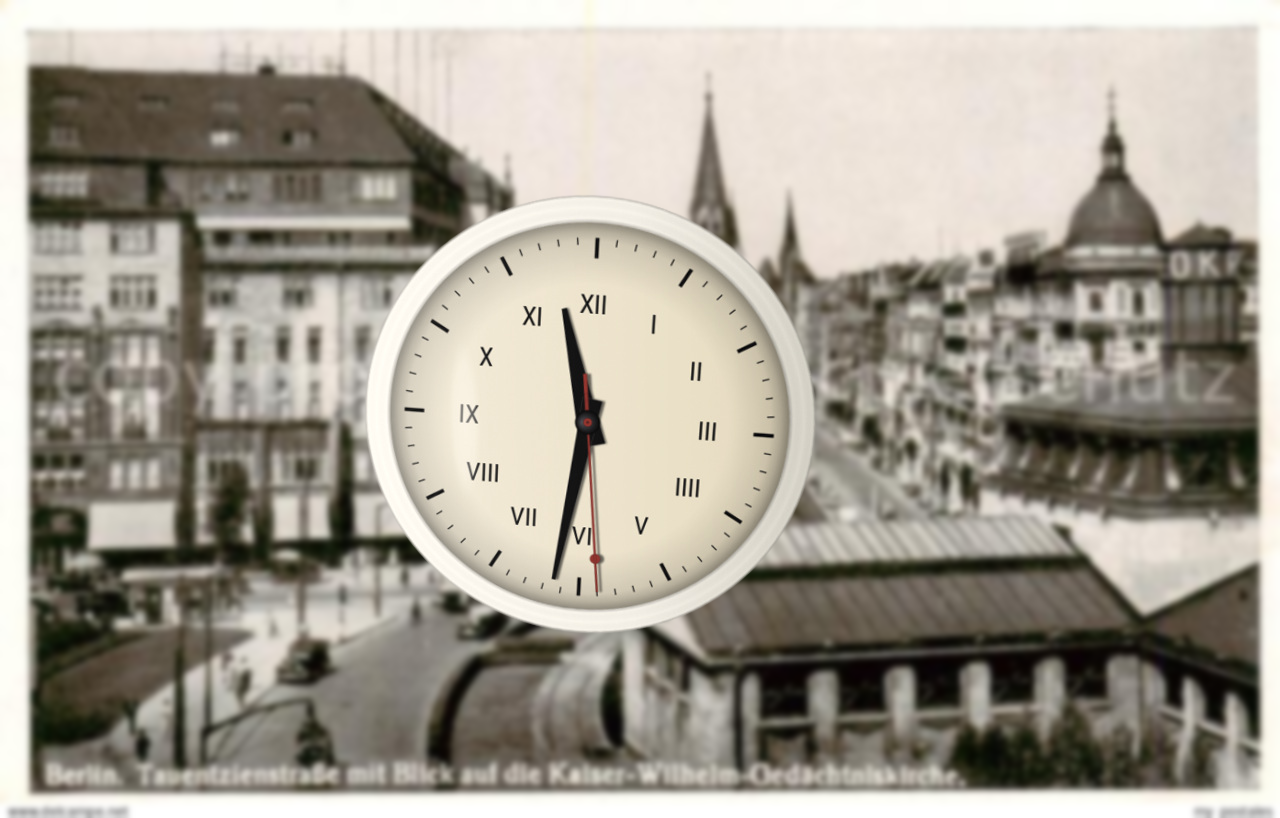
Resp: 11.31.29
